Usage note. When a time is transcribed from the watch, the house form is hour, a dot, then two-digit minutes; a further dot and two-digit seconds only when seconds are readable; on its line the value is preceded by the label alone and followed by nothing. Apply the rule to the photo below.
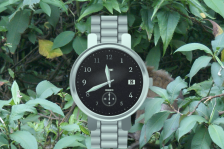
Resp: 11.41
